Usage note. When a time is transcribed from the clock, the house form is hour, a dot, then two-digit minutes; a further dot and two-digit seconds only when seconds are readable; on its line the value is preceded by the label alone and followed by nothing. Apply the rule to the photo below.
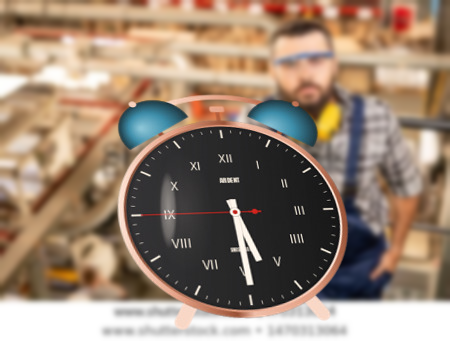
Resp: 5.29.45
